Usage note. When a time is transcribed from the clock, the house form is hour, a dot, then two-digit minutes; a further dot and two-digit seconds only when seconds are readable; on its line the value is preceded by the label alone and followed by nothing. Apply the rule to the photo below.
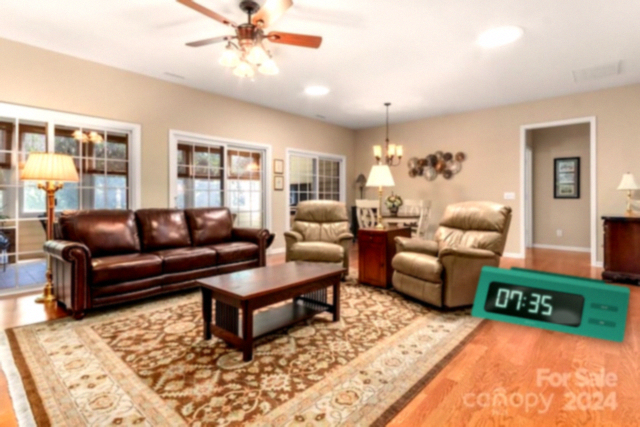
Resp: 7.35
